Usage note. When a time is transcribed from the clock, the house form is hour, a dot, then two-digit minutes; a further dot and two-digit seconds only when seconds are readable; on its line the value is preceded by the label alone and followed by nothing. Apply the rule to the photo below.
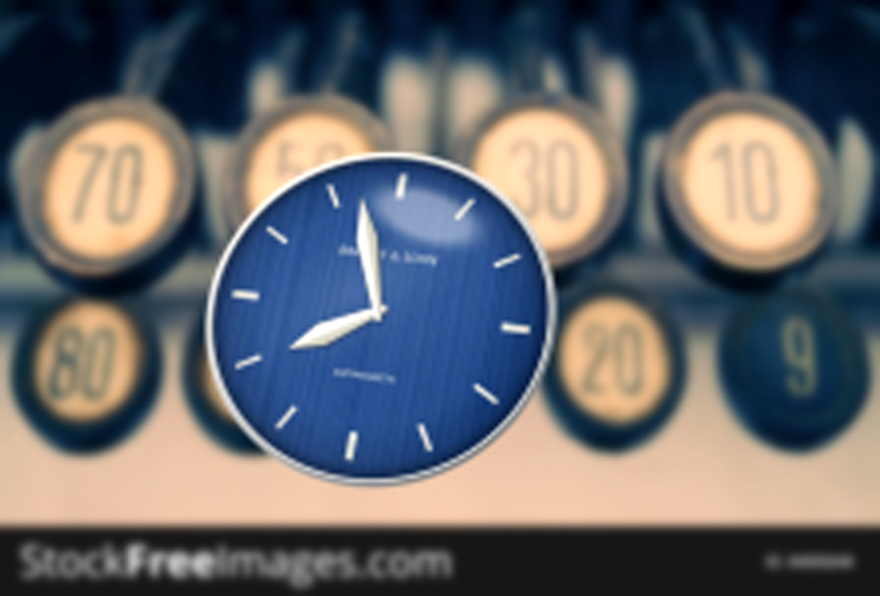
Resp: 7.57
